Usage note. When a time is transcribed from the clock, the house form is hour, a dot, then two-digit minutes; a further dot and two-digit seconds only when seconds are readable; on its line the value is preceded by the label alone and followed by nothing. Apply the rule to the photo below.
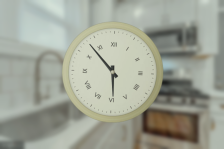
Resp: 5.53
